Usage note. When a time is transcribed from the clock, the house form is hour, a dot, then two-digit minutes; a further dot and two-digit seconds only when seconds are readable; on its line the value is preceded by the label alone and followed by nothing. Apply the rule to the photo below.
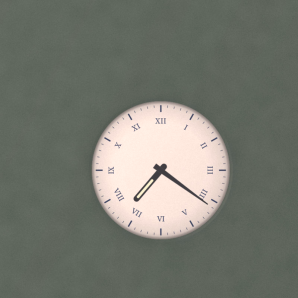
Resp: 7.21
